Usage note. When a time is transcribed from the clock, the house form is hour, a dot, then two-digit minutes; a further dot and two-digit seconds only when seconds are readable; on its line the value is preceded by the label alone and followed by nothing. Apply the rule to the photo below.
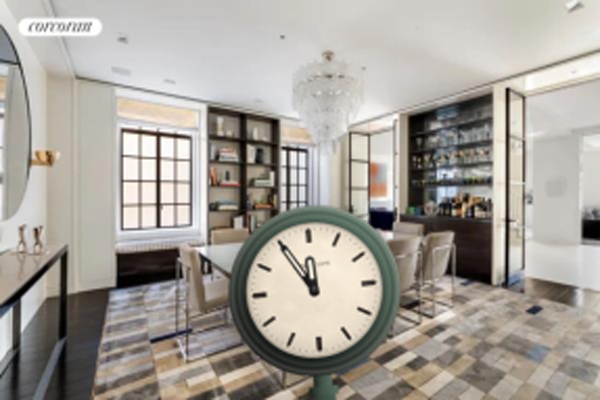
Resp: 11.55
